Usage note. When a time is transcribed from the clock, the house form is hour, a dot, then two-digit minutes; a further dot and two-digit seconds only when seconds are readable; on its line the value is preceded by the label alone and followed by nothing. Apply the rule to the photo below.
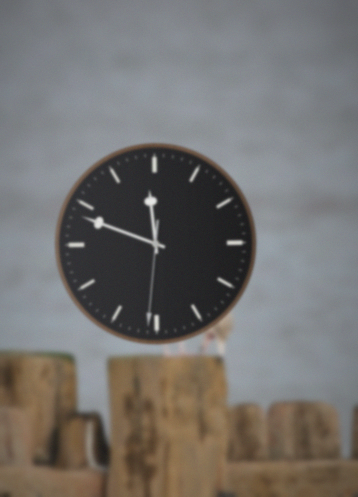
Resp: 11.48.31
